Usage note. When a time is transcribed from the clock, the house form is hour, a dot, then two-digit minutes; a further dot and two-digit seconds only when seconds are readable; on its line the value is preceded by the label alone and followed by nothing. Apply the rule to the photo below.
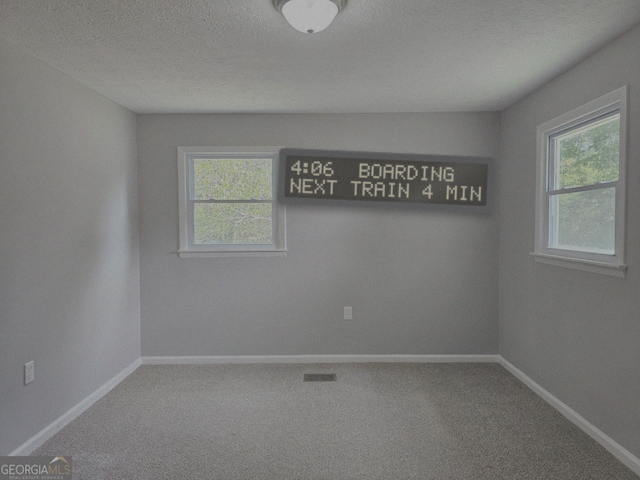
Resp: 4.06
